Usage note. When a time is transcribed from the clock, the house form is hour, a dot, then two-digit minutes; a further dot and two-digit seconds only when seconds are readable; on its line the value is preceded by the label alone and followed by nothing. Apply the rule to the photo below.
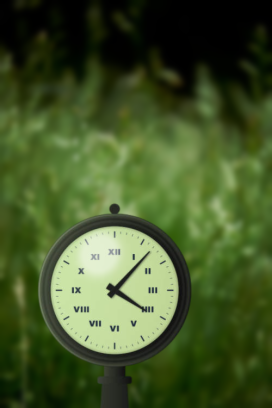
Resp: 4.07
